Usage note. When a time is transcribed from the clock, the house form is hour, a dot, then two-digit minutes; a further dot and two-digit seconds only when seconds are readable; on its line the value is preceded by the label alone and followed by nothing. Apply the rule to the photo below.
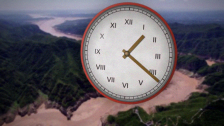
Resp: 1.21
